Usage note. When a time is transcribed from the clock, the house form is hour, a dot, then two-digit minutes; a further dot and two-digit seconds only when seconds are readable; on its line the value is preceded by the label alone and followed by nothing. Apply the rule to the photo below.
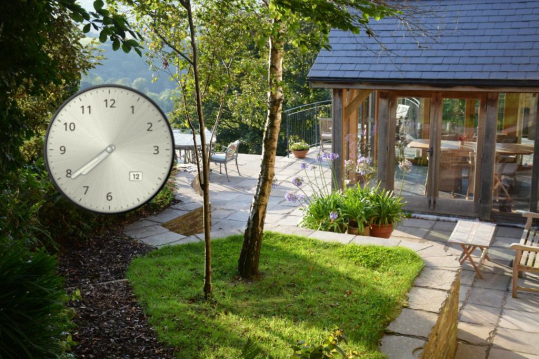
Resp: 7.39
